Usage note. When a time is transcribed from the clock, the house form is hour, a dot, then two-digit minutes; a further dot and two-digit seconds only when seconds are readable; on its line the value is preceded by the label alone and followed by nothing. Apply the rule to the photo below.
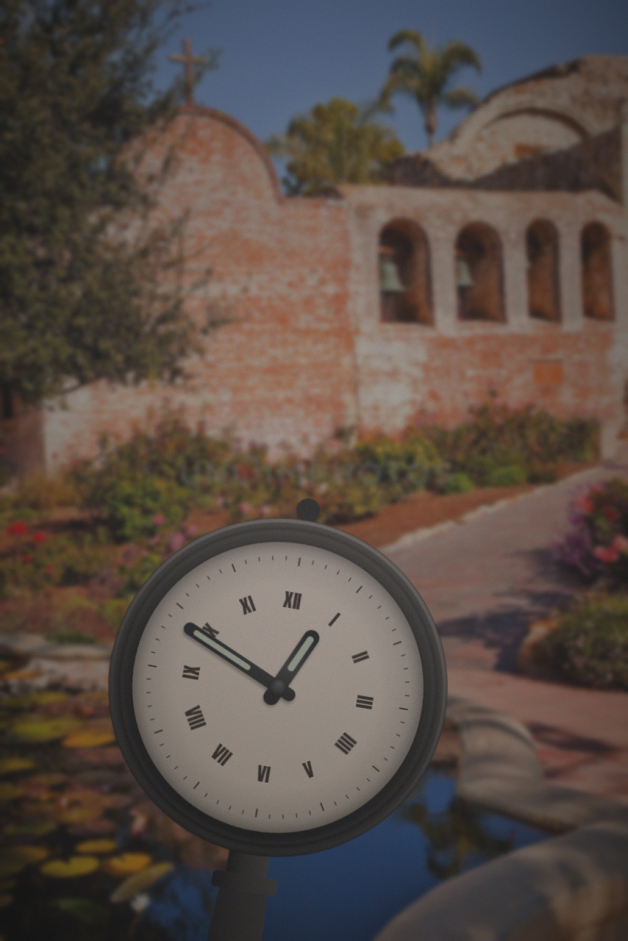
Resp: 12.49
